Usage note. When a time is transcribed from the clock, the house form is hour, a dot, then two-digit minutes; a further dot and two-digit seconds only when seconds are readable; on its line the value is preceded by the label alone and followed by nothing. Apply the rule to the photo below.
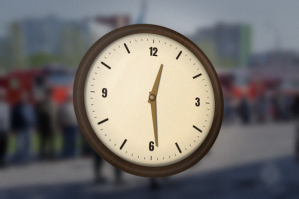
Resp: 12.29
